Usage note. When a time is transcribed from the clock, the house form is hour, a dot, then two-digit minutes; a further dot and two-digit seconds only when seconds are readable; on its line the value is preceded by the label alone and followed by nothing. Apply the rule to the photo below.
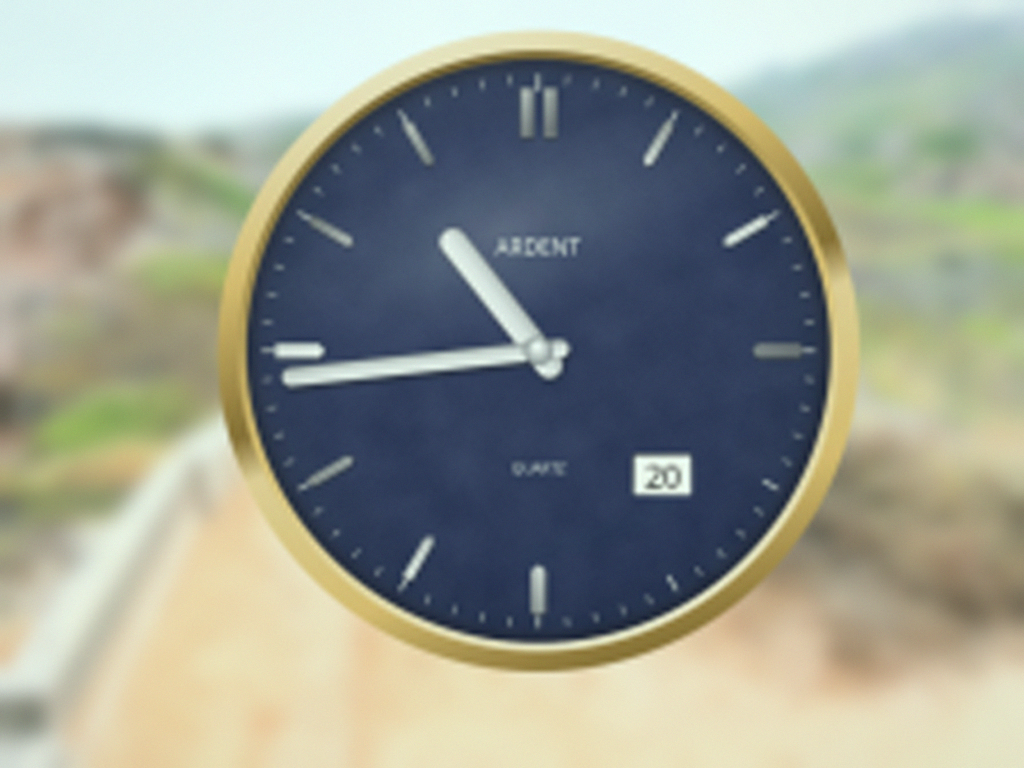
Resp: 10.44
